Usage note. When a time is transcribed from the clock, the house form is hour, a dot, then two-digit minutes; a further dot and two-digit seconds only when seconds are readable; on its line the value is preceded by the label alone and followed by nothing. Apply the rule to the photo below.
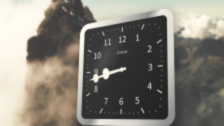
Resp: 8.43
